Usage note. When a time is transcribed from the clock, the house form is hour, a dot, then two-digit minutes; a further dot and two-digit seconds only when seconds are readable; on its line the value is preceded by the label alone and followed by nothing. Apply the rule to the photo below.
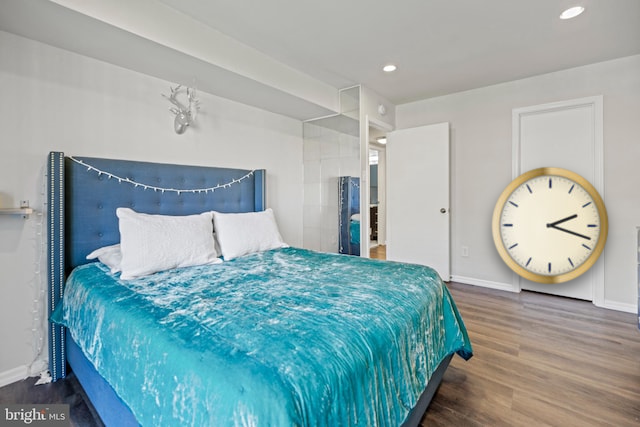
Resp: 2.18
